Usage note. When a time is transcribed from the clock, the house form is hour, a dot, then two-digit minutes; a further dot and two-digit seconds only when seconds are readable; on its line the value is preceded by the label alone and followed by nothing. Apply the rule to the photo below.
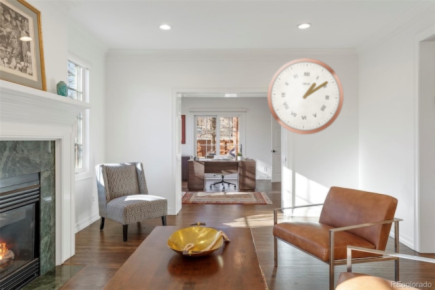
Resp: 1.09
